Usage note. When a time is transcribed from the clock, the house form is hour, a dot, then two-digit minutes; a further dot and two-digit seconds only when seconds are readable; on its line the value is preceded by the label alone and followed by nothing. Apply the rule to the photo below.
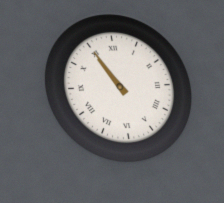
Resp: 10.55
